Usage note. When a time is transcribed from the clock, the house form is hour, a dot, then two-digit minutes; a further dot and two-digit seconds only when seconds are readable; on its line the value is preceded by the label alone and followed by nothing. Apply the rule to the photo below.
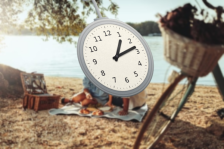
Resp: 1.13
